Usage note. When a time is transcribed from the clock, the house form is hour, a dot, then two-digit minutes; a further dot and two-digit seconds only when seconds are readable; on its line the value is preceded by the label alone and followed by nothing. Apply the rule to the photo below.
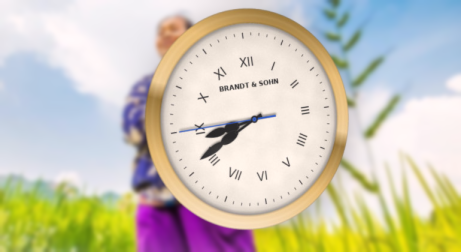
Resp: 8.40.45
